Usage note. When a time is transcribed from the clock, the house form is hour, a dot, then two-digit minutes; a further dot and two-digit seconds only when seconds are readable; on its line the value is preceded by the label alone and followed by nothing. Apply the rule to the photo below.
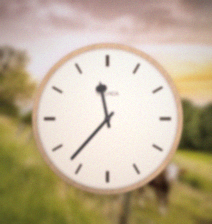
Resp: 11.37
